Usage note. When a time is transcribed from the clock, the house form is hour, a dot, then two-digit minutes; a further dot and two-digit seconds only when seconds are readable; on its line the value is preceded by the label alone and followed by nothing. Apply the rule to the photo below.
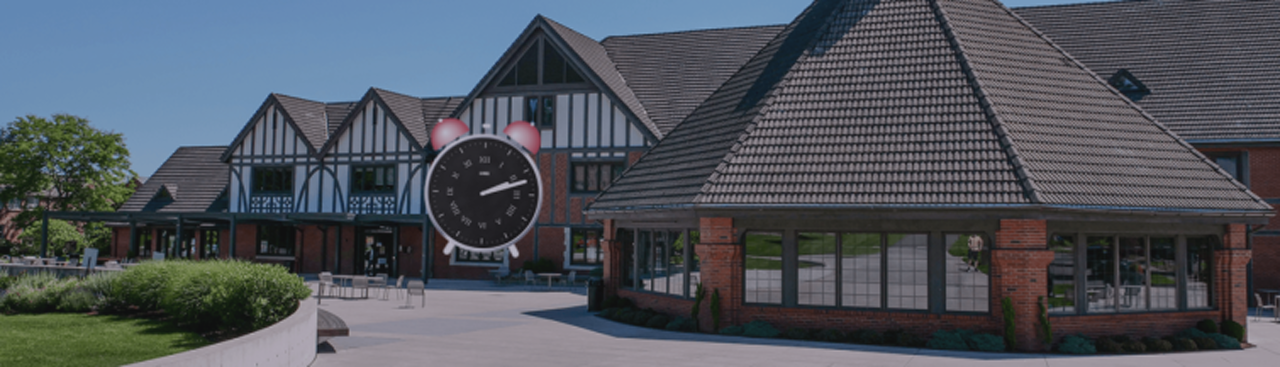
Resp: 2.12
